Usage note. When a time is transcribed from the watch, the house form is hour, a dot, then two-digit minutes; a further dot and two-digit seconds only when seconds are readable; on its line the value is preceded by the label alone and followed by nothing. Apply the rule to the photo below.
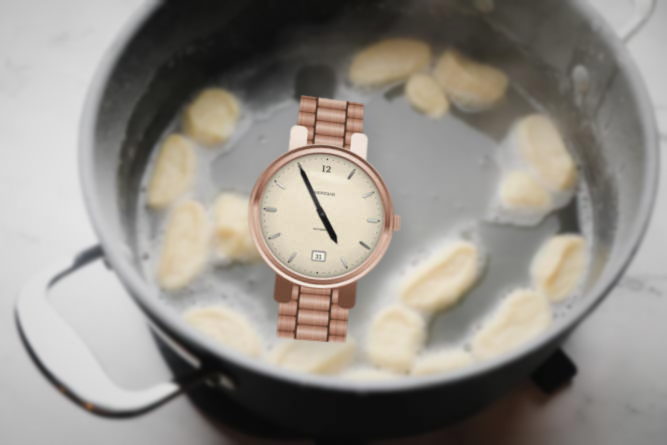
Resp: 4.55
